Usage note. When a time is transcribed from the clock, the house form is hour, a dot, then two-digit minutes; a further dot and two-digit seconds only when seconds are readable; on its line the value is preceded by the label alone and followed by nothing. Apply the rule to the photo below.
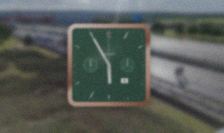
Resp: 5.55
